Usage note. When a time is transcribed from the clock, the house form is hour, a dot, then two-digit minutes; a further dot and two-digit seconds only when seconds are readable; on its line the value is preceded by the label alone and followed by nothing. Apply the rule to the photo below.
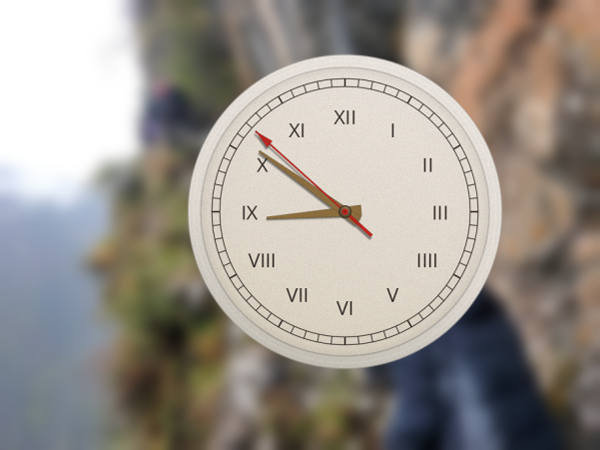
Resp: 8.50.52
